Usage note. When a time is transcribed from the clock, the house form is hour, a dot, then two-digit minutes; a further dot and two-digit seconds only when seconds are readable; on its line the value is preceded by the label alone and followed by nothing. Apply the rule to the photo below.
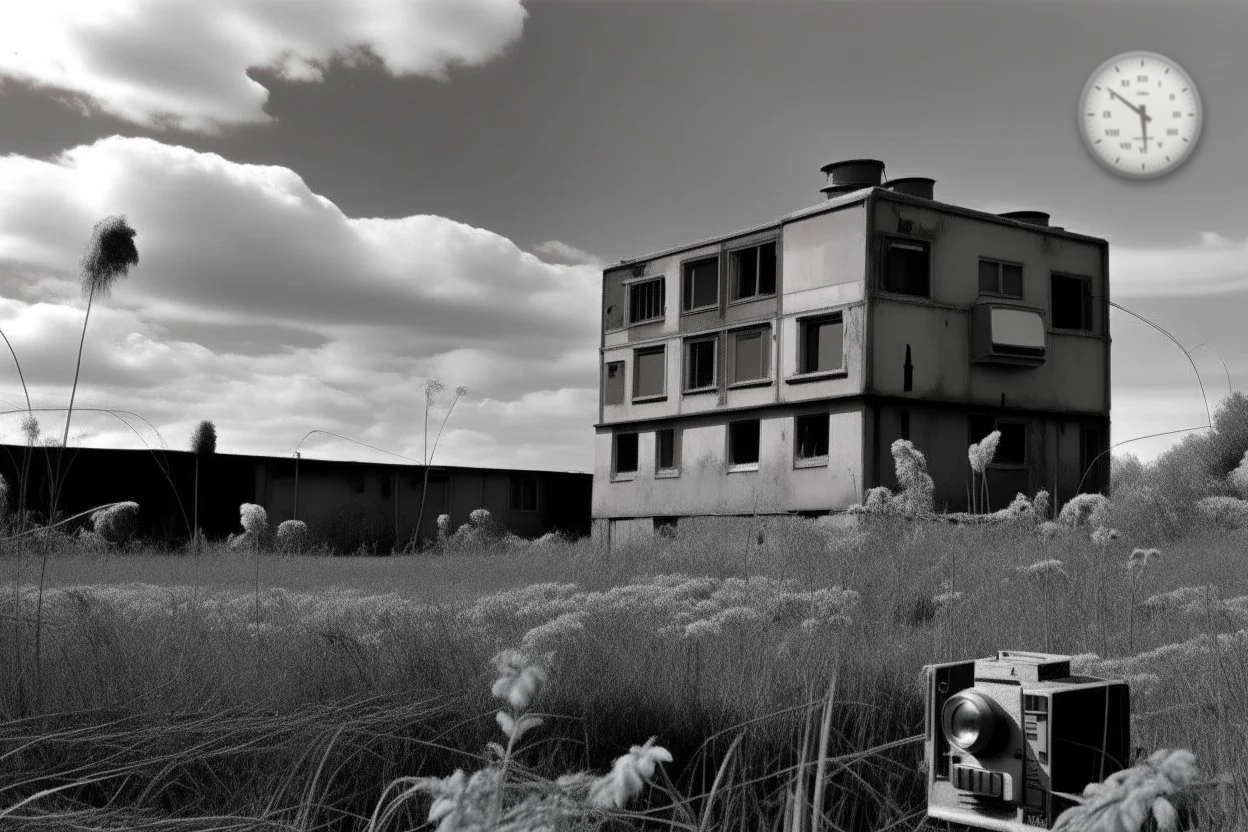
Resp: 5.51
